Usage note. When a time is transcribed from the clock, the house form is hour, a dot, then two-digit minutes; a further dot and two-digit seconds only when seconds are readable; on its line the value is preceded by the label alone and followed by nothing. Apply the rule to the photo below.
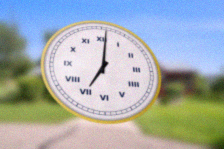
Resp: 7.01
